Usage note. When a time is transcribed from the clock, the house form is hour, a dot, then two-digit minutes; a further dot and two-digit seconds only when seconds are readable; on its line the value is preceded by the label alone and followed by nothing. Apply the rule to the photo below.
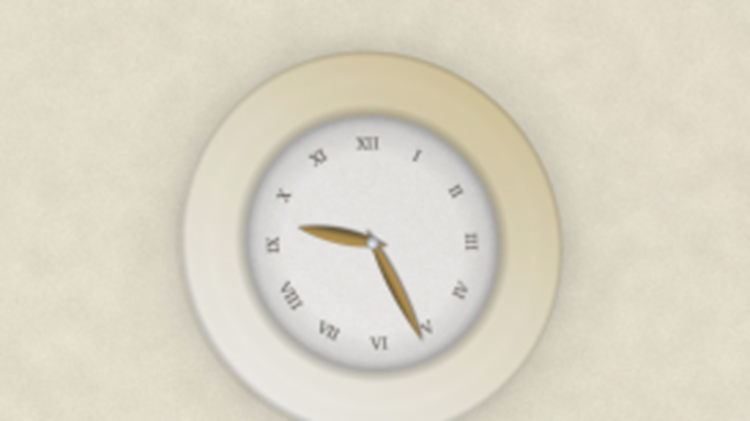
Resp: 9.26
